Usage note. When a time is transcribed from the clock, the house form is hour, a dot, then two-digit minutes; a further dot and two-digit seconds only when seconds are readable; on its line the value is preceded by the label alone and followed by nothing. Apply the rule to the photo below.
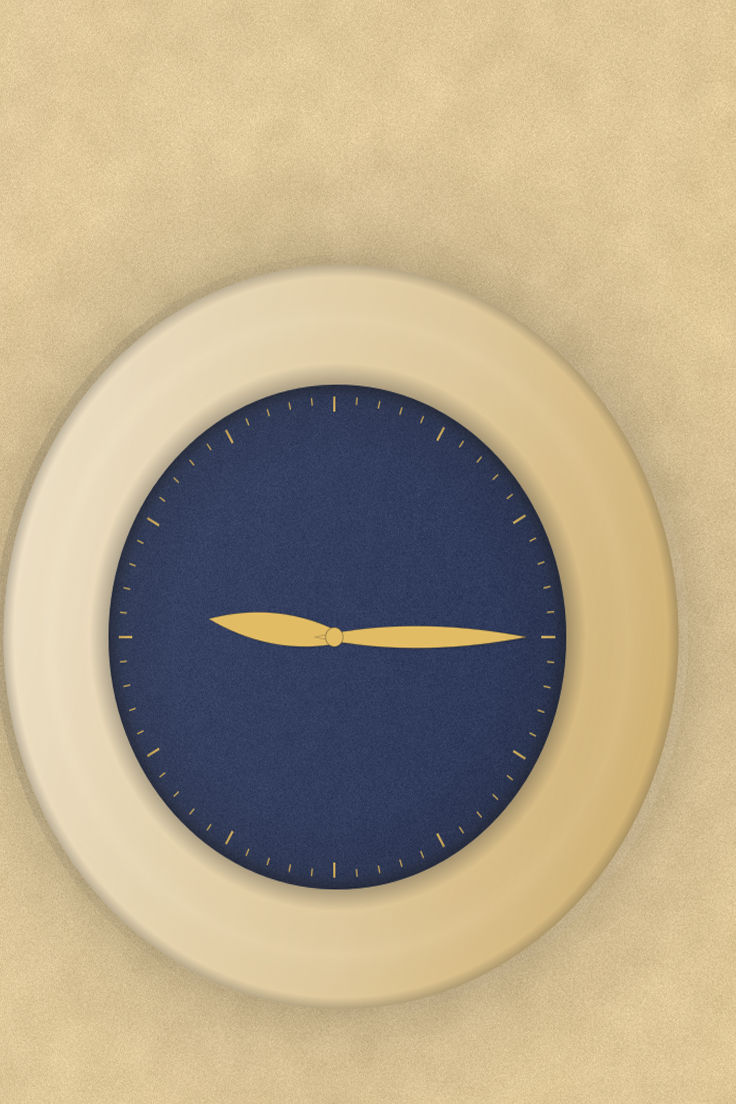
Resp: 9.15
